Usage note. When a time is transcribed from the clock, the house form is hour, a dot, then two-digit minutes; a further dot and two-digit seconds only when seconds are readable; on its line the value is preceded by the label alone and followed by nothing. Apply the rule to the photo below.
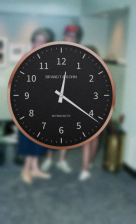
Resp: 12.21
